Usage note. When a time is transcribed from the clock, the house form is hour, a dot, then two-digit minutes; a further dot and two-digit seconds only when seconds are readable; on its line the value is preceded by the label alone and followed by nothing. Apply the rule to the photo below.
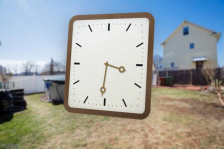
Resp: 3.31
